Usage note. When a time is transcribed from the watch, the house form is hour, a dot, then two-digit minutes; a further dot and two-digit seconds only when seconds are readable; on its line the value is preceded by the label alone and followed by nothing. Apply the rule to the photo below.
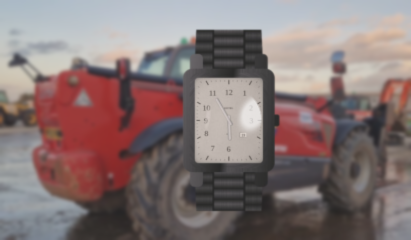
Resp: 5.55
